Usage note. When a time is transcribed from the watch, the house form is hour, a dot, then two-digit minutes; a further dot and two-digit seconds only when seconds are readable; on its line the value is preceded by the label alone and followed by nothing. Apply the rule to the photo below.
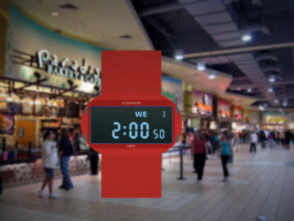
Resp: 2.00.50
